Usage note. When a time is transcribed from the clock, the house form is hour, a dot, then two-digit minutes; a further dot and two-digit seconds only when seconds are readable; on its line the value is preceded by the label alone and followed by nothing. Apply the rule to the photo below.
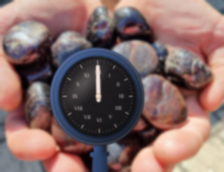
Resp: 12.00
